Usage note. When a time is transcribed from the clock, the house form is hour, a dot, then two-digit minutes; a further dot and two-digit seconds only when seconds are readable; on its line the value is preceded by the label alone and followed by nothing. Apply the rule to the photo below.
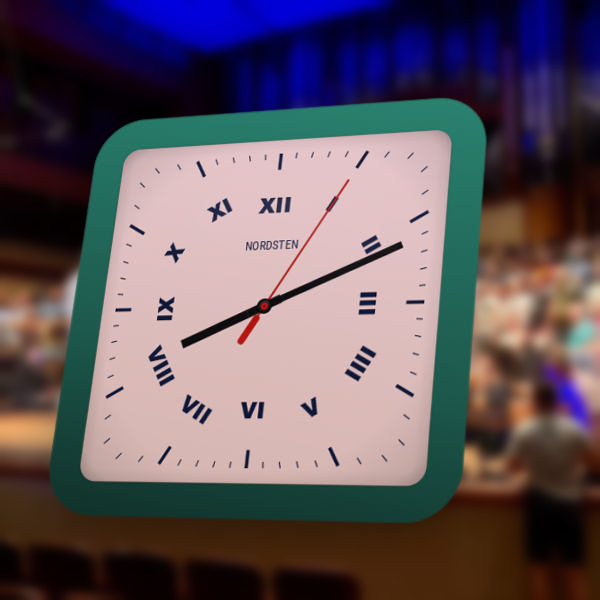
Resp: 8.11.05
